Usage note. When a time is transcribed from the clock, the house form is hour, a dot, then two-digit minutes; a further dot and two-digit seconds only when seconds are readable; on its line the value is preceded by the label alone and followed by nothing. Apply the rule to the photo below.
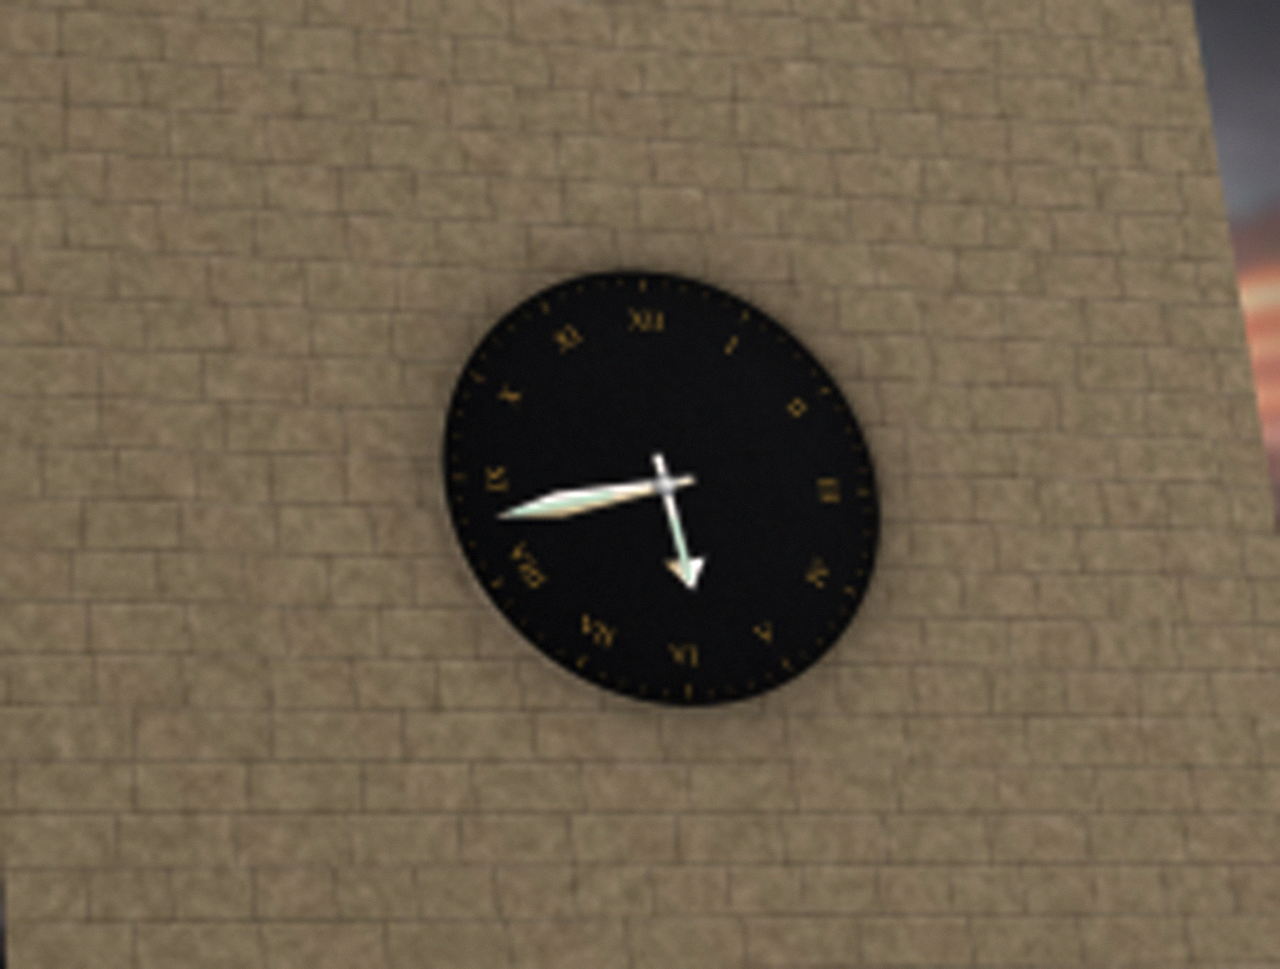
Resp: 5.43
